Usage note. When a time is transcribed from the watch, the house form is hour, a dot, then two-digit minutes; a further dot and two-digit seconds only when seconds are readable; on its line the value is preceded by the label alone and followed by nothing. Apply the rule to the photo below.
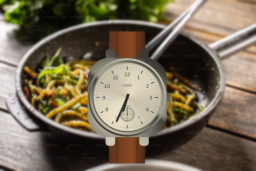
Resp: 6.34
